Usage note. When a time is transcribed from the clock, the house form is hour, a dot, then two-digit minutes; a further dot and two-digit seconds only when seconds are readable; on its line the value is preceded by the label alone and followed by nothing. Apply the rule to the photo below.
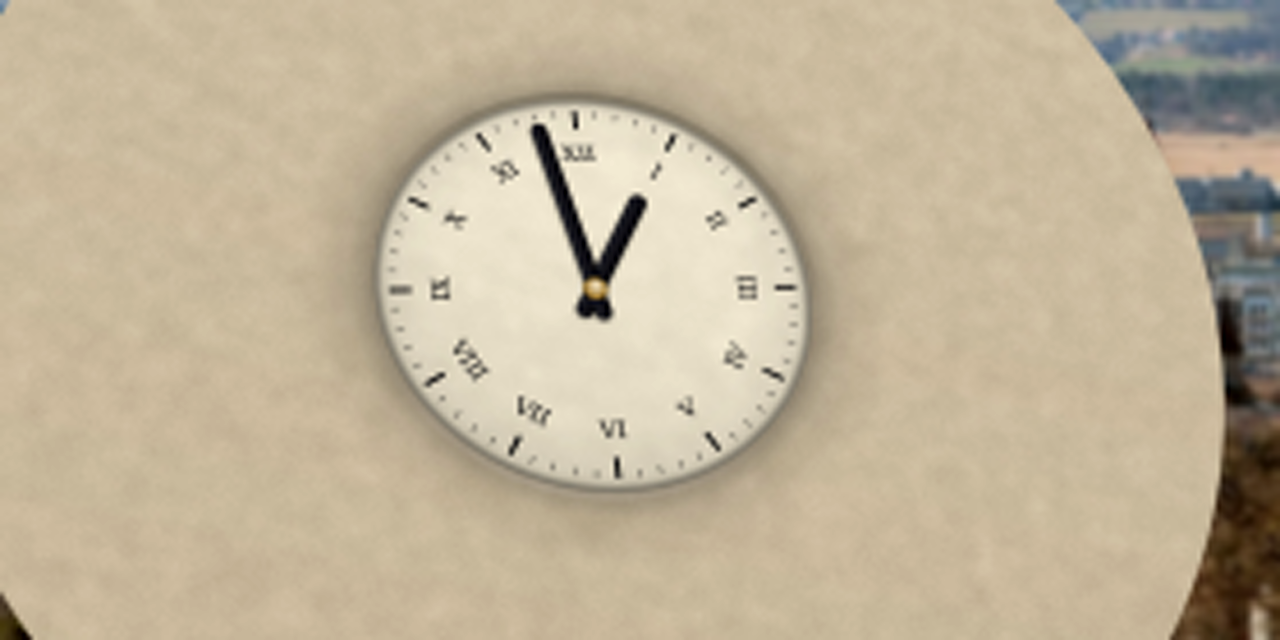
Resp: 12.58
